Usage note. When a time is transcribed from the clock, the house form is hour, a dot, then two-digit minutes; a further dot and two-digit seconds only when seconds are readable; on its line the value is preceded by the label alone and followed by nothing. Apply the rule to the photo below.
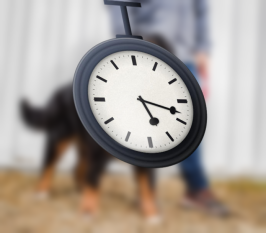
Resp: 5.18
